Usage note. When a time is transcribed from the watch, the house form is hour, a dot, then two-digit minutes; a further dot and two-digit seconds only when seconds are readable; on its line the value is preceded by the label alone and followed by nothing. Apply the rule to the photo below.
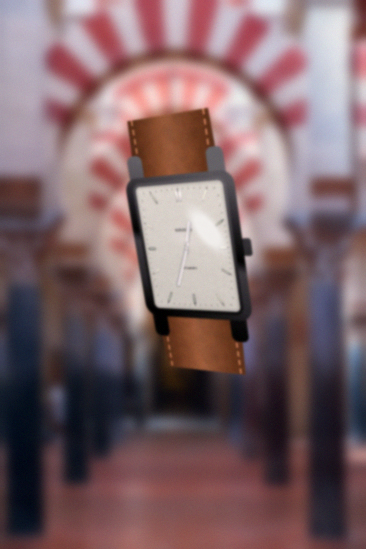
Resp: 12.34
